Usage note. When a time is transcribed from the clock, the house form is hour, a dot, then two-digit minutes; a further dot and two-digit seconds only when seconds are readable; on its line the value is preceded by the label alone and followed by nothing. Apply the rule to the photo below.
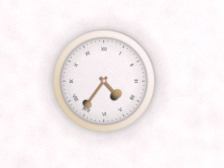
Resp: 4.36
